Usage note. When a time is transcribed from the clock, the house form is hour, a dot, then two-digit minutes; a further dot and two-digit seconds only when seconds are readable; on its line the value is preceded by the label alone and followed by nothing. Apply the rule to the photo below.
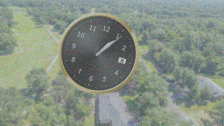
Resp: 1.06
